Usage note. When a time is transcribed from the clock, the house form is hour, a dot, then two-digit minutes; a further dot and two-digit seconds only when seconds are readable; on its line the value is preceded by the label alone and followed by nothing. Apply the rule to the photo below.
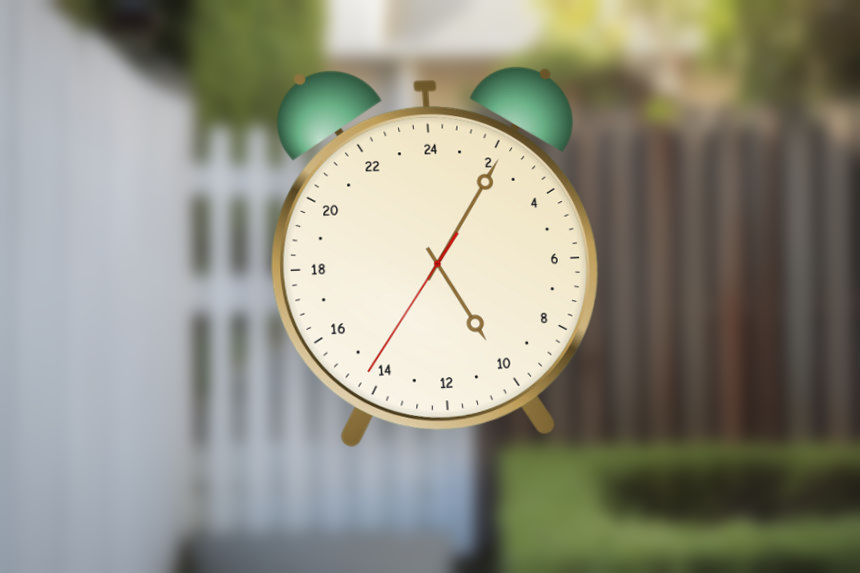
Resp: 10.05.36
